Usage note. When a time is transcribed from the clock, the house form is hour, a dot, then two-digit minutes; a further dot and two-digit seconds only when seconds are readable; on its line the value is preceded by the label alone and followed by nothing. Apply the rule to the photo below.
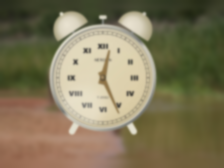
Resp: 12.26
